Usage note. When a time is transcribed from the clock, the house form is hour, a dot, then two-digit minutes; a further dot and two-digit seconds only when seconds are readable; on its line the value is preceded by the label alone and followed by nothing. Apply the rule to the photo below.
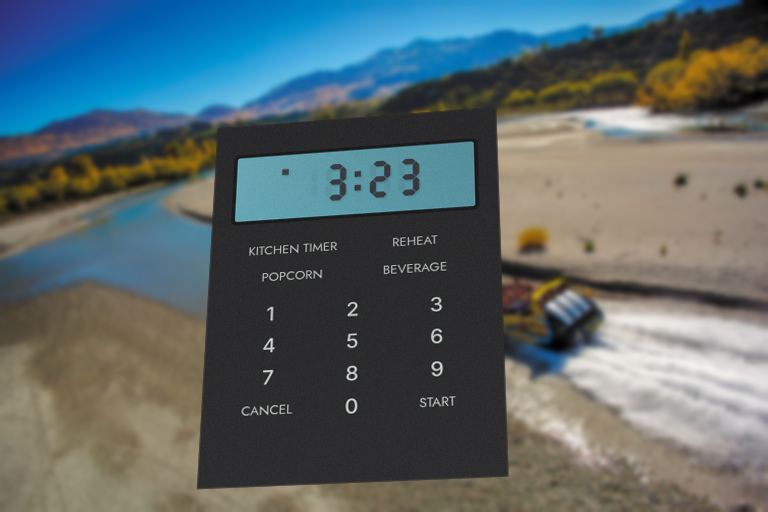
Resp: 3.23
